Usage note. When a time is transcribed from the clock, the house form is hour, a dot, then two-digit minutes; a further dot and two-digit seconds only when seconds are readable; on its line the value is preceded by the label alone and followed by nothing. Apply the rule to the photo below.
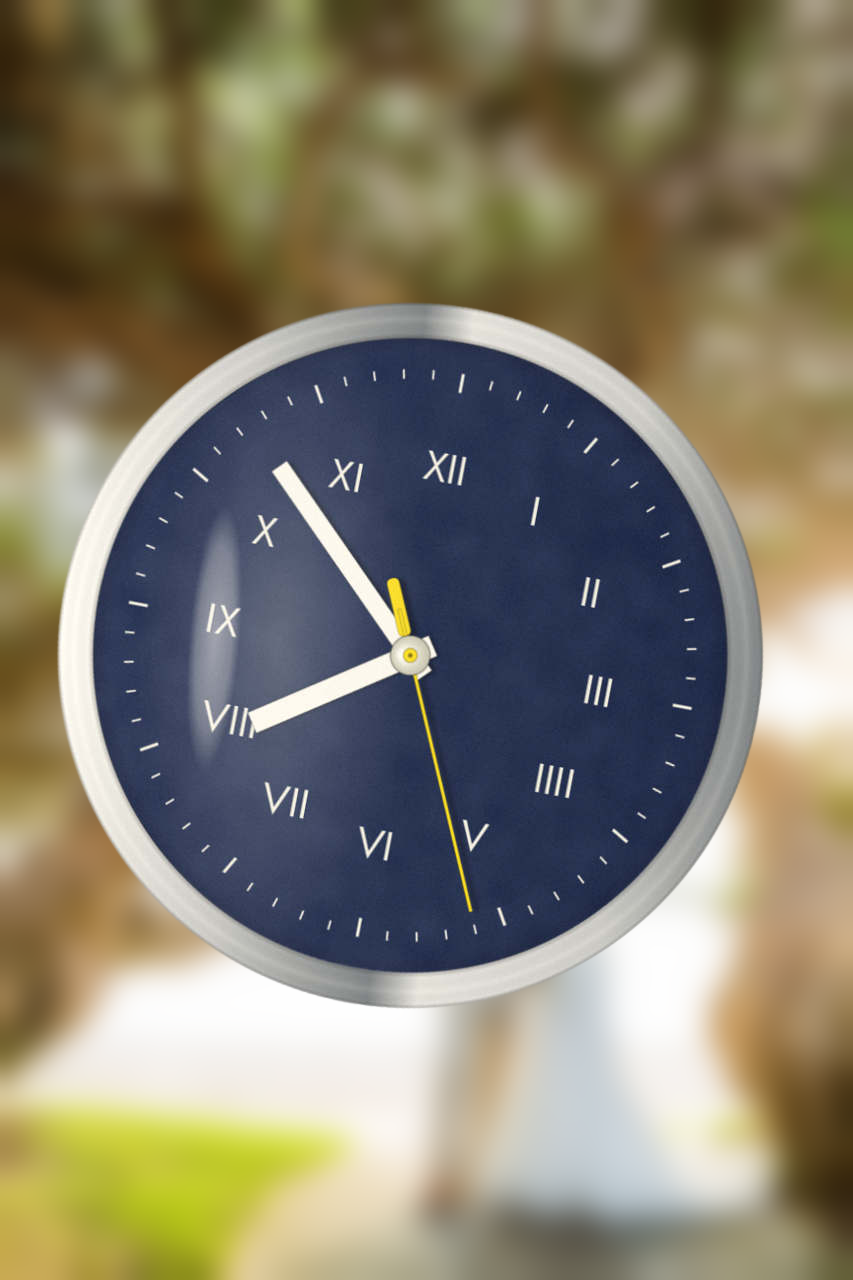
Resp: 7.52.26
